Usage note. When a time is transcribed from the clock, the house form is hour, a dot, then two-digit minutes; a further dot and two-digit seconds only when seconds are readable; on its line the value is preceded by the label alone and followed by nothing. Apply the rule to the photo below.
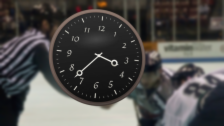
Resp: 3.37
